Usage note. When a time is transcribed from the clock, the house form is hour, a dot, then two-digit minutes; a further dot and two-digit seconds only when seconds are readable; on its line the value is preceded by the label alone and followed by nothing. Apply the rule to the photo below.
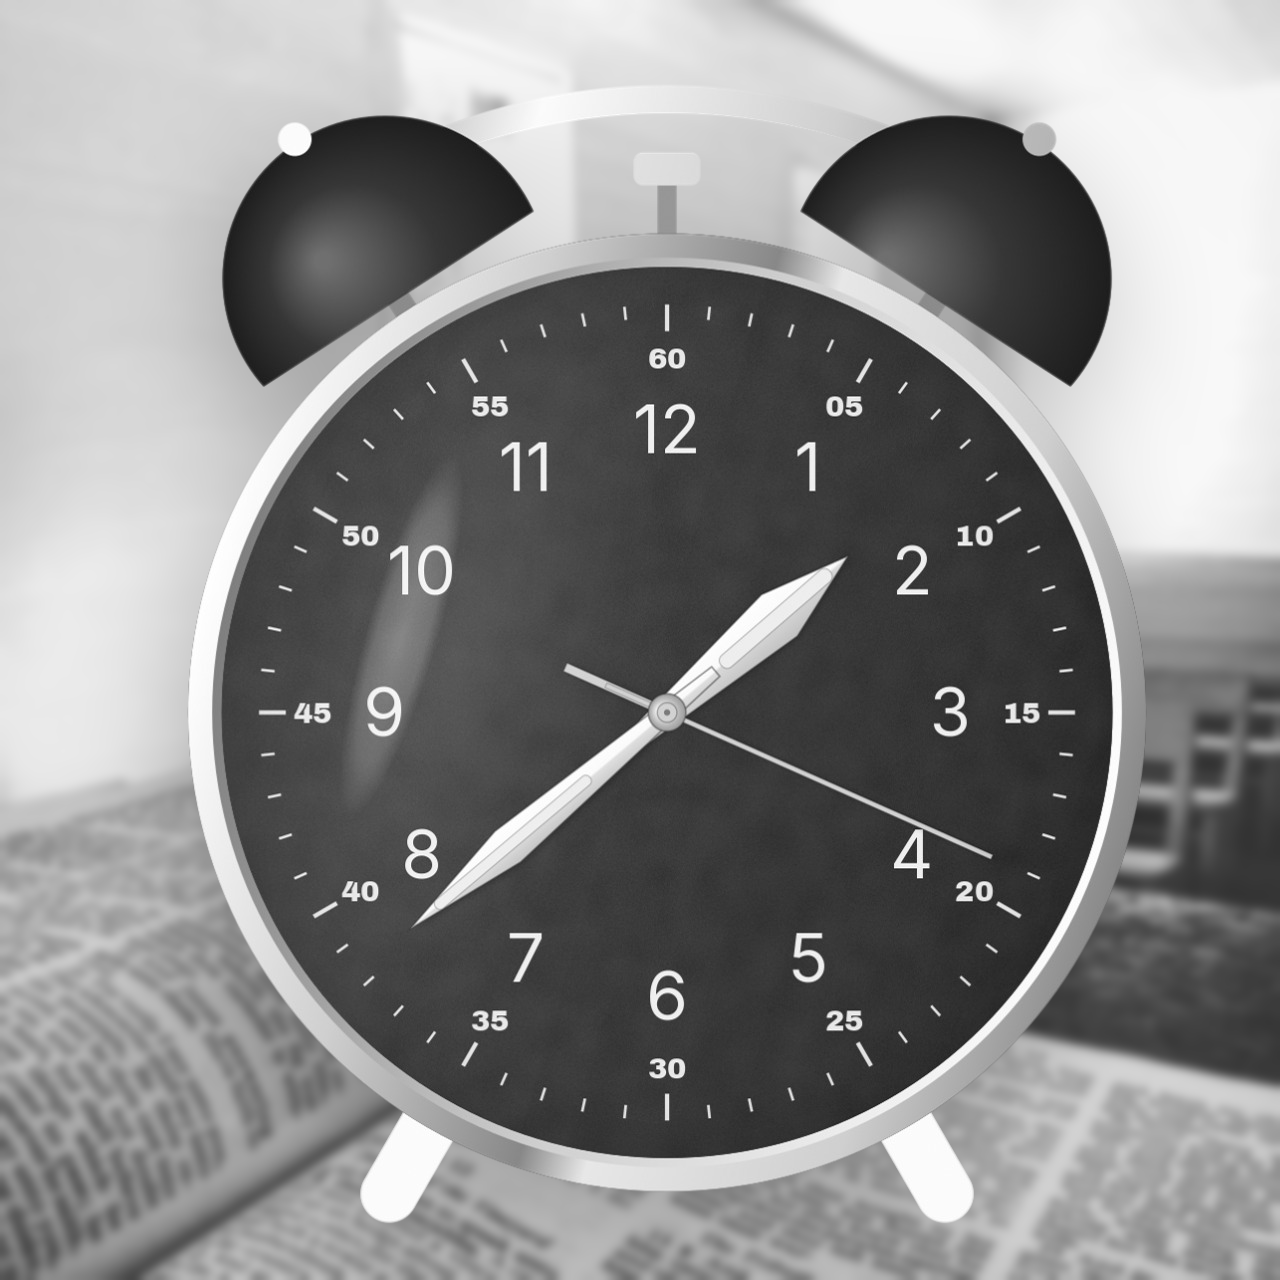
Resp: 1.38.19
